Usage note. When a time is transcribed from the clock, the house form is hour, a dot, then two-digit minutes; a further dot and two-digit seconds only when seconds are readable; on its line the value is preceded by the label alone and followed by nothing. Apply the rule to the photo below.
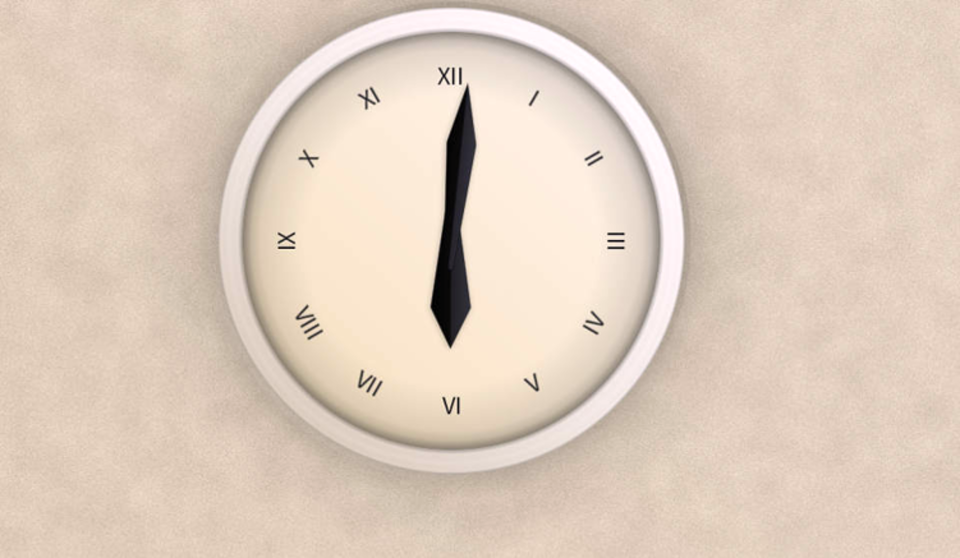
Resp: 6.01
